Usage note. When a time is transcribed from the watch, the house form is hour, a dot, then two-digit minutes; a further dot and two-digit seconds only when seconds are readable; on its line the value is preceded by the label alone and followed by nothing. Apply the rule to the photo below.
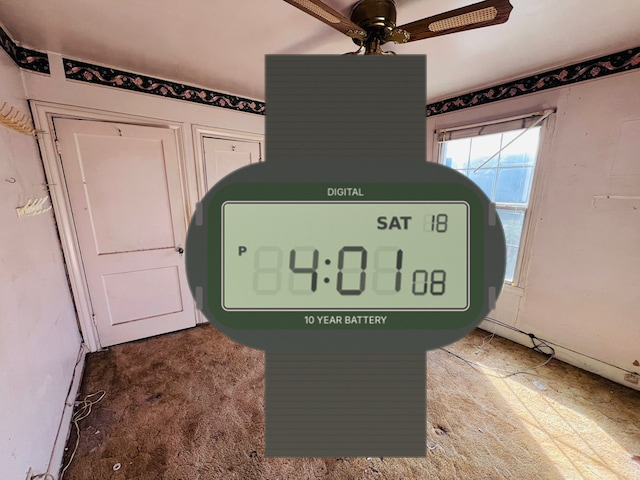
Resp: 4.01.08
